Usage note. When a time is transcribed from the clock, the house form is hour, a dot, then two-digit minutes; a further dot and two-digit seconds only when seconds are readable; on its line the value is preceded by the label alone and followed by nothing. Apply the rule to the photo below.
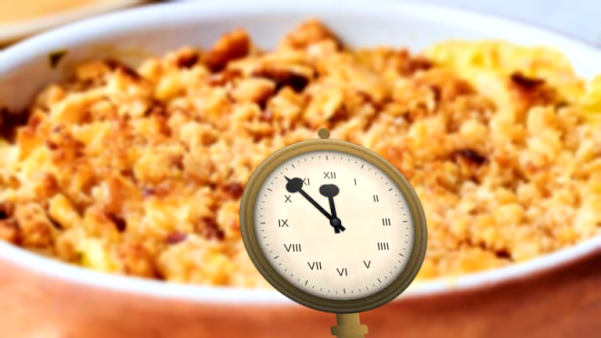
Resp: 11.53
